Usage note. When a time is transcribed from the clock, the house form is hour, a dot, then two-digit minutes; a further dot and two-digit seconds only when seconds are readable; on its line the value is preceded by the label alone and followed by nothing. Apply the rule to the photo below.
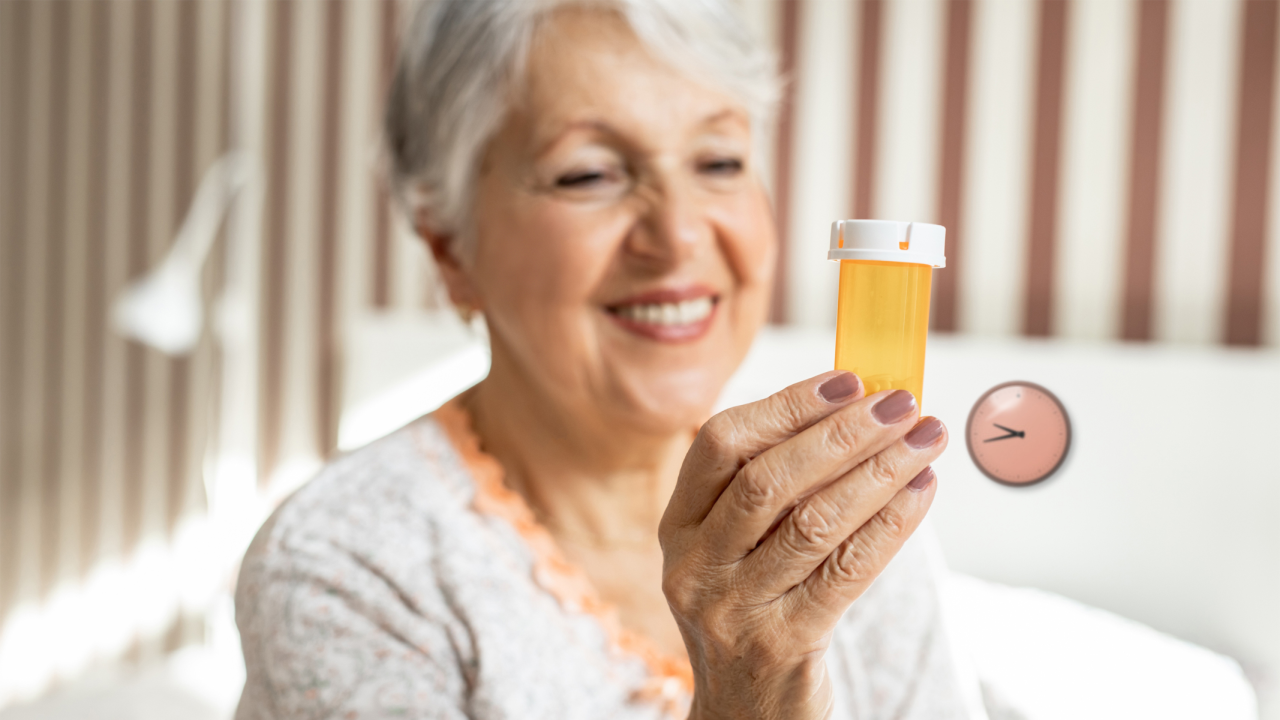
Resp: 9.43
